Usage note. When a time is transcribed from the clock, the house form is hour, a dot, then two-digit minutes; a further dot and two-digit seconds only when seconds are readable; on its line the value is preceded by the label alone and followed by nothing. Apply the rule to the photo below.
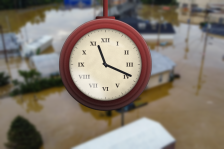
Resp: 11.19
